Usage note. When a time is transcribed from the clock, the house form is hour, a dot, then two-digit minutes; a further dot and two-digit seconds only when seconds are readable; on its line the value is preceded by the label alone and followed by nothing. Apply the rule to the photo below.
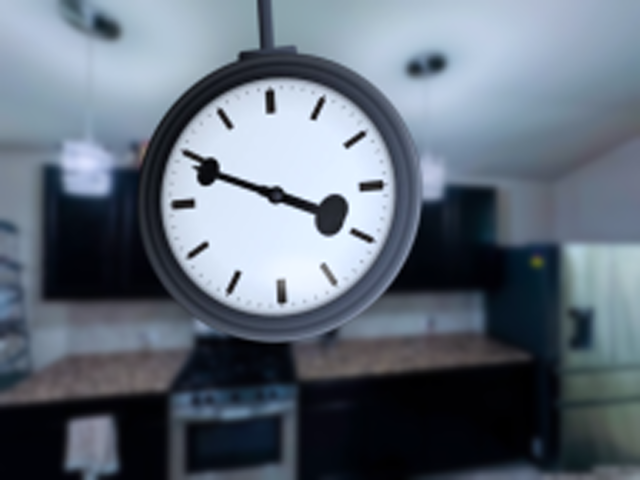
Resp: 3.49
